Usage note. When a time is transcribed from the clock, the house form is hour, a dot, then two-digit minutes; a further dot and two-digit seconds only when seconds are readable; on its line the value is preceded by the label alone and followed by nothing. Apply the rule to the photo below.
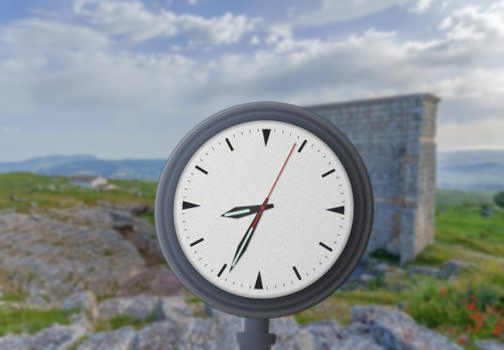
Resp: 8.34.04
